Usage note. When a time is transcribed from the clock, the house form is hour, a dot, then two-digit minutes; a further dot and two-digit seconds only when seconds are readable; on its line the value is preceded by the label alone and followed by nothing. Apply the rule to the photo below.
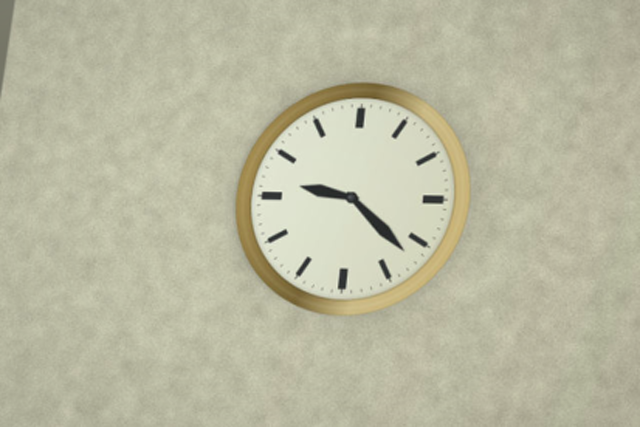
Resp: 9.22
